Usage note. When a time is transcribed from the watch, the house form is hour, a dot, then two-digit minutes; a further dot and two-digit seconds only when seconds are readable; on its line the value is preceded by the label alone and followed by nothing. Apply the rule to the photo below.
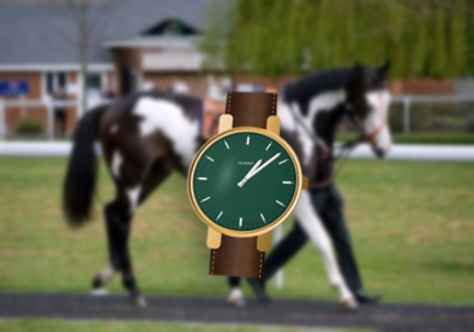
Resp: 1.08
